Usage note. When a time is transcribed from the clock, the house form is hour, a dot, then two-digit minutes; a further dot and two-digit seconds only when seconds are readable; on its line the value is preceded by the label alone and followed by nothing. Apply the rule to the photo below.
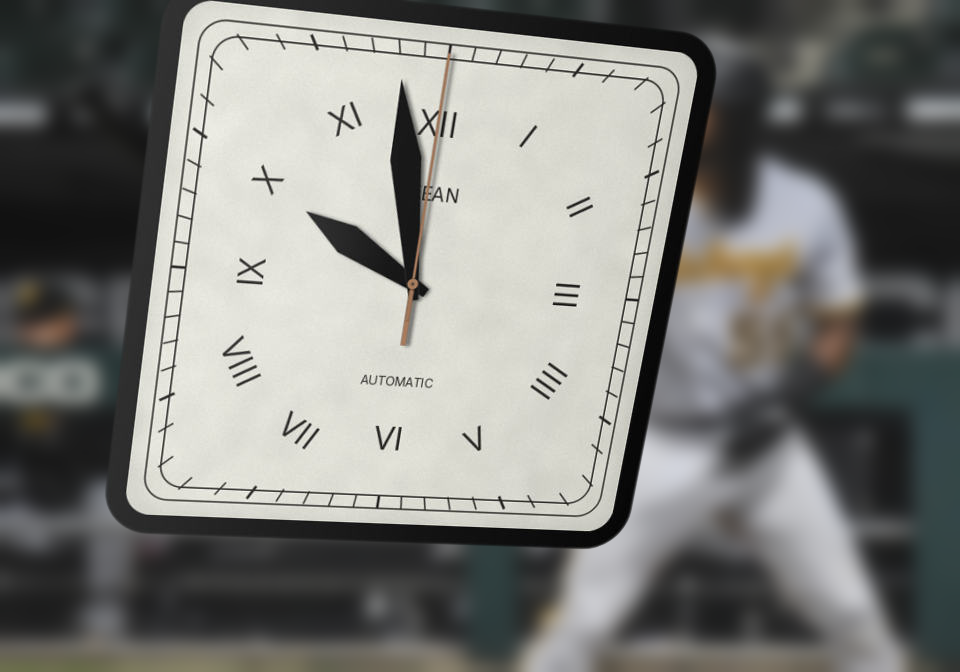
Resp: 9.58.00
